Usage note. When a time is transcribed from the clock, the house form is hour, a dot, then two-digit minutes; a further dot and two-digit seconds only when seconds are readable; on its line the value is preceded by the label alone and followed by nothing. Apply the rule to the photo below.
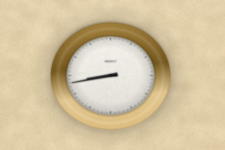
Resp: 8.43
